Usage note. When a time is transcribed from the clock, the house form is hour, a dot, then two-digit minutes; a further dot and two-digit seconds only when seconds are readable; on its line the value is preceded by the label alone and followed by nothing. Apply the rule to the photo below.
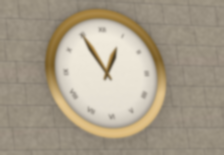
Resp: 12.55
